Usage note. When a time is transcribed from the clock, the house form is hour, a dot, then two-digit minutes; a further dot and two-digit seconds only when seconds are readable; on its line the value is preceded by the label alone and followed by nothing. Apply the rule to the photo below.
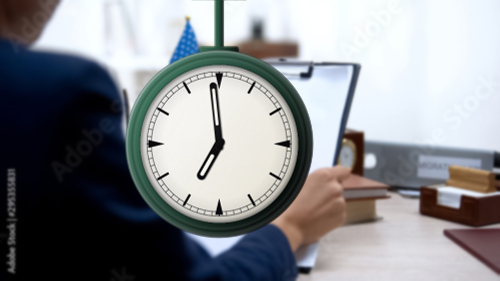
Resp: 6.59
